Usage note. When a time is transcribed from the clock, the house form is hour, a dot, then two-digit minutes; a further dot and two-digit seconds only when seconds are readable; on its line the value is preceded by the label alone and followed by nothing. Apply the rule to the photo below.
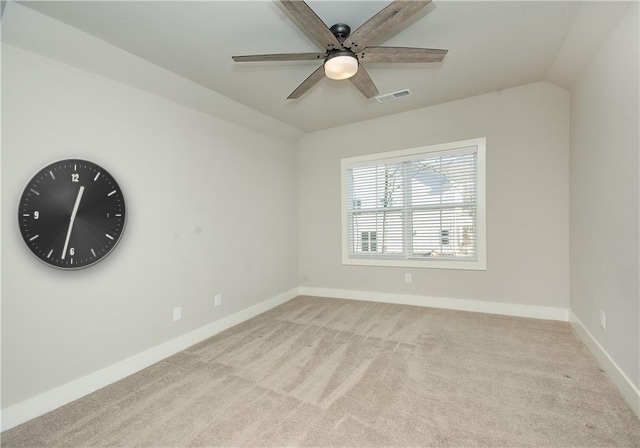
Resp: 12.32
